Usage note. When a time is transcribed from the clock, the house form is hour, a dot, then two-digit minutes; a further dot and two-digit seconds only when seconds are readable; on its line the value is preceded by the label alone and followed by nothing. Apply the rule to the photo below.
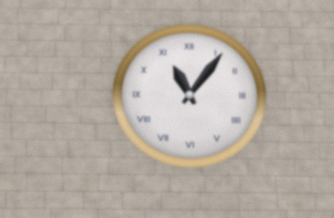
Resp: 11.06
